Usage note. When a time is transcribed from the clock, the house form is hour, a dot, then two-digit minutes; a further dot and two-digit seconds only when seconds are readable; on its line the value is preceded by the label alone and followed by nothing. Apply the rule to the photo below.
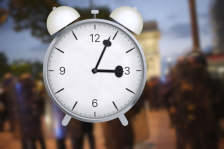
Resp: 3.04
